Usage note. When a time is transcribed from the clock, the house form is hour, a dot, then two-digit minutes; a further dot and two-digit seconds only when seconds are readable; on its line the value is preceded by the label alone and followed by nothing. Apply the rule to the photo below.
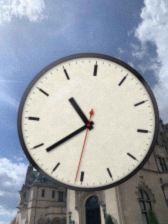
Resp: 10.38.31
